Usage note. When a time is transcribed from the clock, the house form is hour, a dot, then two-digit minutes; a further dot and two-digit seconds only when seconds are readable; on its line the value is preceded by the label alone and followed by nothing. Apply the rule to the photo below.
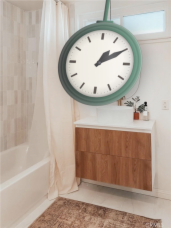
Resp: 1.10
